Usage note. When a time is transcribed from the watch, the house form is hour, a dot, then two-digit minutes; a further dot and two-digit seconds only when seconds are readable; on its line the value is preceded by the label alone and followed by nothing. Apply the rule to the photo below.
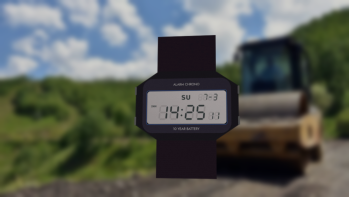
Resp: 14.25.11
